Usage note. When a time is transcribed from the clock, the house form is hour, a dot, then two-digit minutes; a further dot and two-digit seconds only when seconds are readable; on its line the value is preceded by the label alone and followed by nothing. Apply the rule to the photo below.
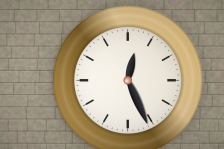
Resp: 12.26
